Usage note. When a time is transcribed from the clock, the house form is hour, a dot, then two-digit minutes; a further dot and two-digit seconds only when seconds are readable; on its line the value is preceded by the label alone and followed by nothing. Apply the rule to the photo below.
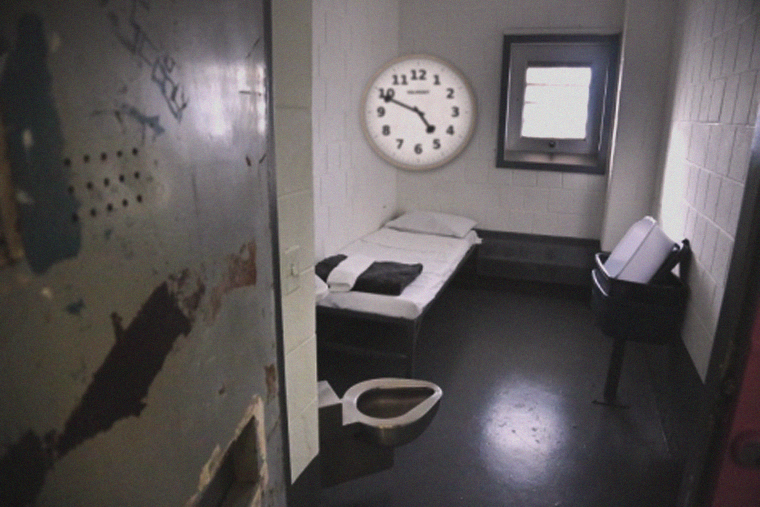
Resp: 4.49
